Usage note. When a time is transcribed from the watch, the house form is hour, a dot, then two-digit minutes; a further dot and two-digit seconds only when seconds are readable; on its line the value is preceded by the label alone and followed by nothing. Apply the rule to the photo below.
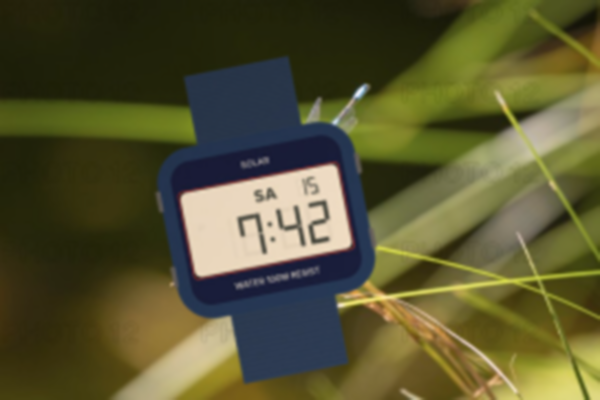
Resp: 7.42
